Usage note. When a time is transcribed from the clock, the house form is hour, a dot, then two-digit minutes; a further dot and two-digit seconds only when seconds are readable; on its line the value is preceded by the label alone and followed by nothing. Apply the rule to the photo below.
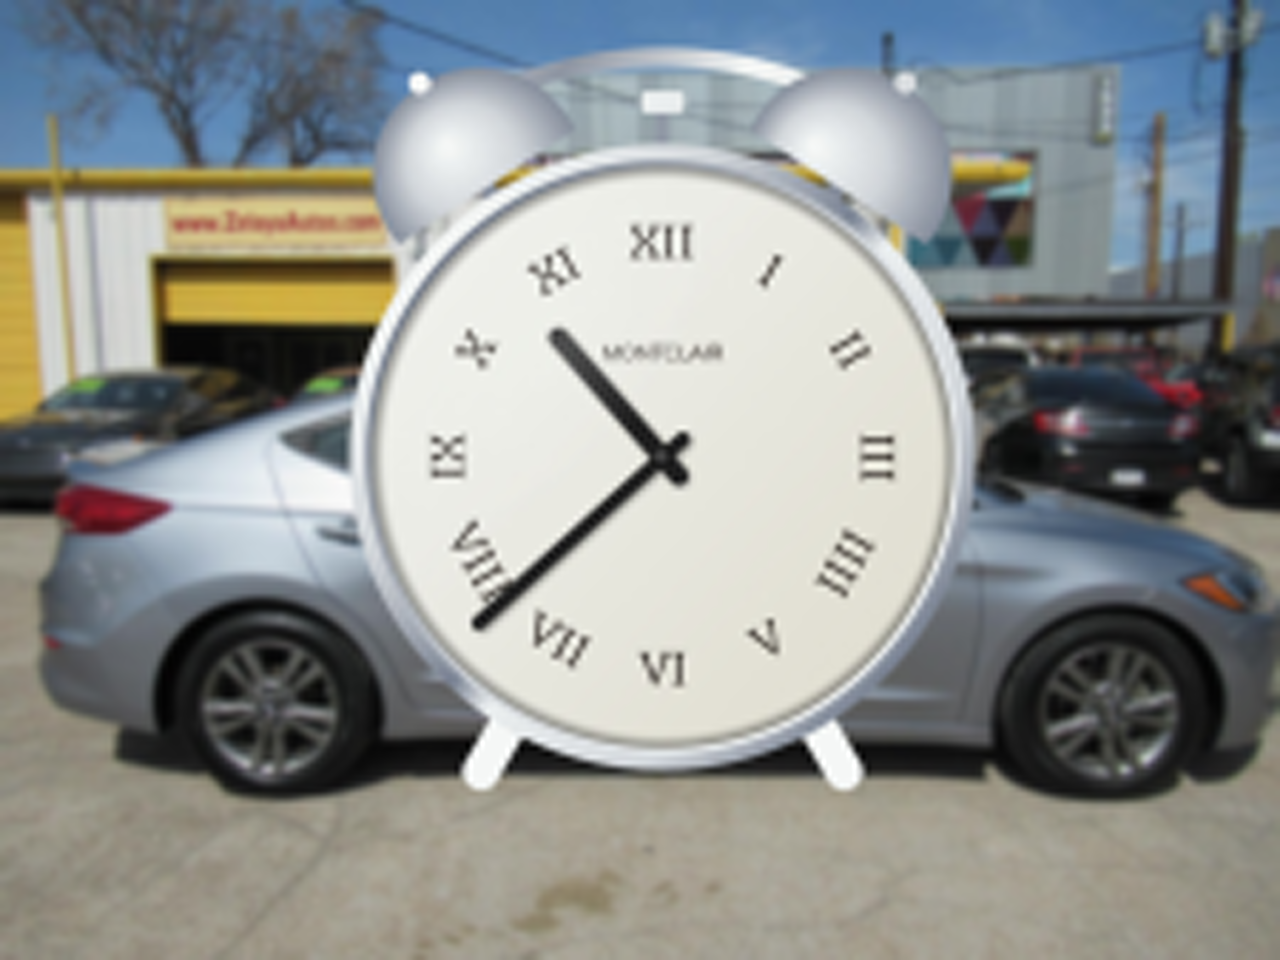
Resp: 10.38
